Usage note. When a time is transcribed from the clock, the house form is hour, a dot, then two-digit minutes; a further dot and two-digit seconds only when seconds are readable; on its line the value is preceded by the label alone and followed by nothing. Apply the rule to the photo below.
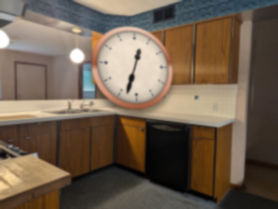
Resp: 12.33
